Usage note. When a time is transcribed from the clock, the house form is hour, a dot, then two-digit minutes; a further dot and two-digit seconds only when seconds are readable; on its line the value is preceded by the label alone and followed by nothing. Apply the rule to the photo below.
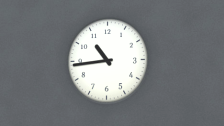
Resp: 10.44
